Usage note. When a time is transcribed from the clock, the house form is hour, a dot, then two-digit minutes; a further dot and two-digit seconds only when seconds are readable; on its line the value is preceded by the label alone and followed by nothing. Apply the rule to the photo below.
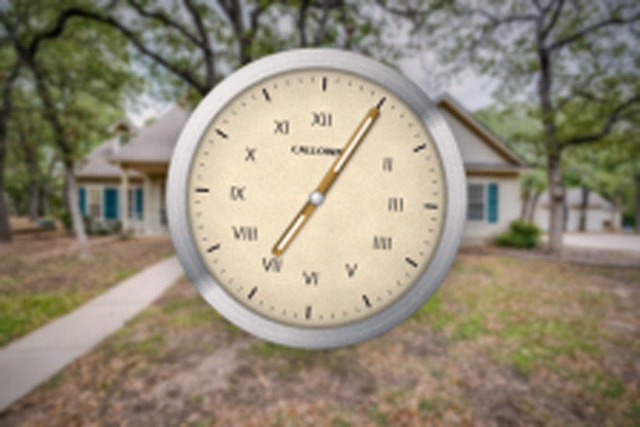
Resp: 7.05
